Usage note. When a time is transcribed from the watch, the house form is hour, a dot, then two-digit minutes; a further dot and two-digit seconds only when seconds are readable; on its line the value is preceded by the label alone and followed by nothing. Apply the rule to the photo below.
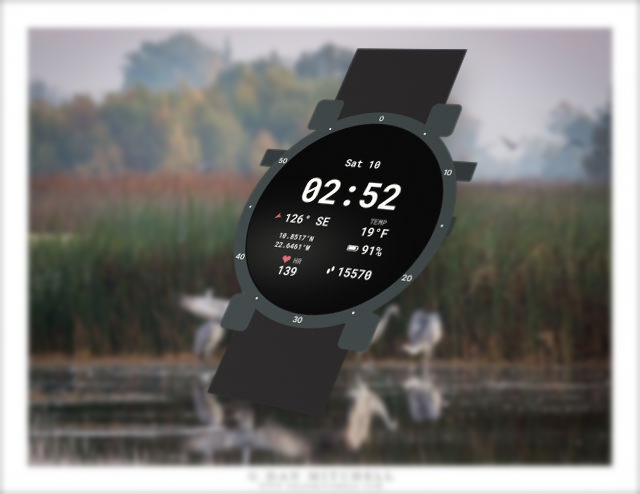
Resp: 2.52
